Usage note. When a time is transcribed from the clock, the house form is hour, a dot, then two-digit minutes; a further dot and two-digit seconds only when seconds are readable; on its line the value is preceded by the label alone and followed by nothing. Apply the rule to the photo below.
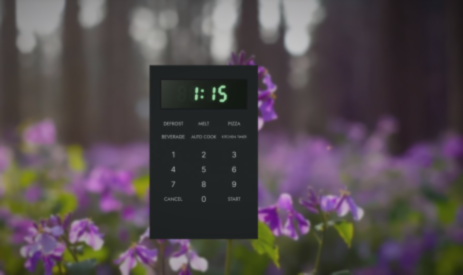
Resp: 1.15
